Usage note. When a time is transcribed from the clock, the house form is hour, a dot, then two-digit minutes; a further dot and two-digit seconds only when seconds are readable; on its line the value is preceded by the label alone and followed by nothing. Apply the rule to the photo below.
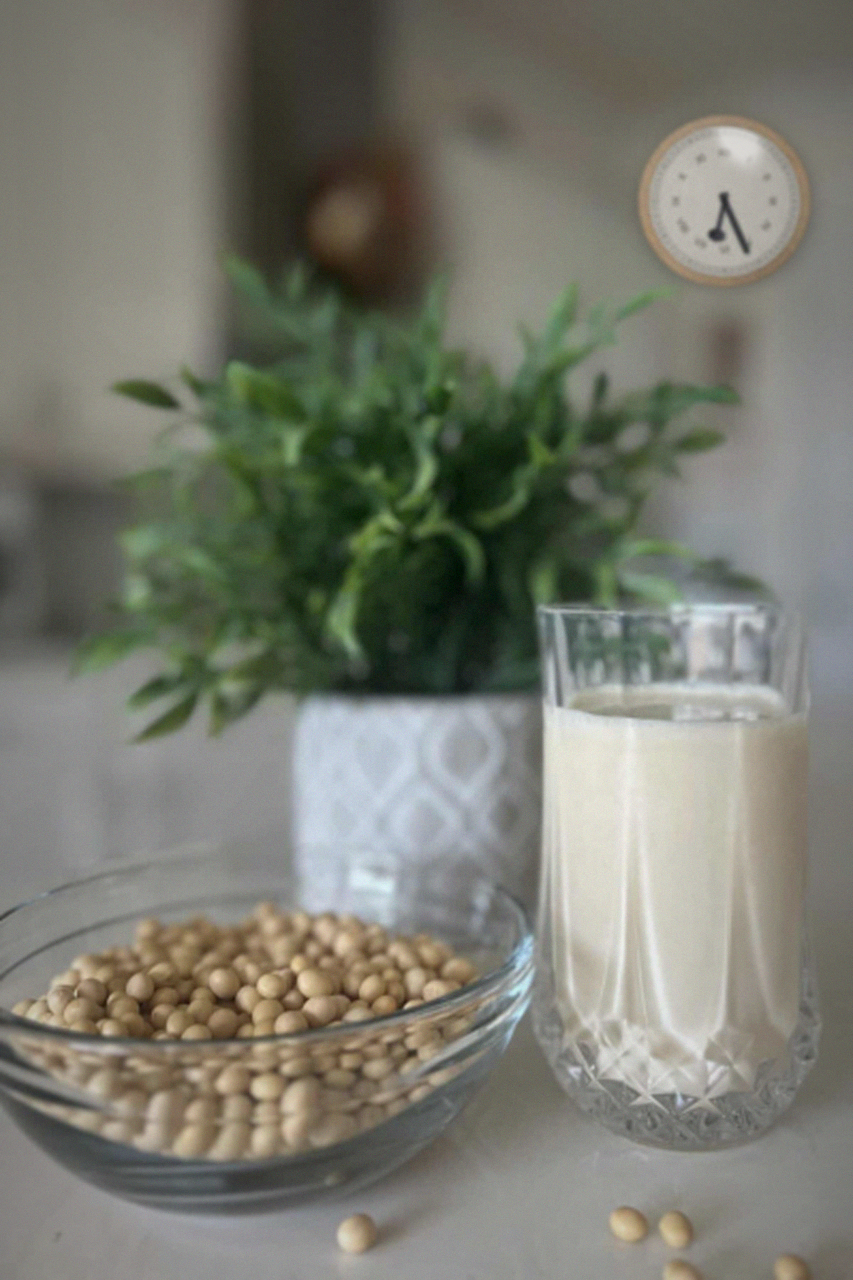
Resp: 6.26
